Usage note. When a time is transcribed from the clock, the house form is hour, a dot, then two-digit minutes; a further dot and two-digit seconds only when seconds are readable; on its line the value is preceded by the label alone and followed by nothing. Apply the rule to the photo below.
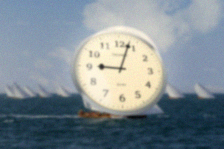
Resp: 9.03
